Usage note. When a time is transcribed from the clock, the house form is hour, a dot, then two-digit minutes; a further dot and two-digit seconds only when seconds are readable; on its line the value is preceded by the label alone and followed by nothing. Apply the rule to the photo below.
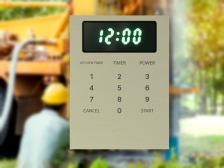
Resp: 12.00
